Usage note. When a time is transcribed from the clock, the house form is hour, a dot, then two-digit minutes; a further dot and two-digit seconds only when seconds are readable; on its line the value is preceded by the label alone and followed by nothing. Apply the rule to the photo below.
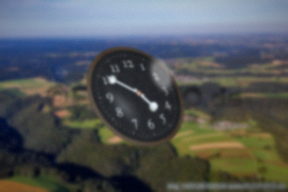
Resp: 4.51
